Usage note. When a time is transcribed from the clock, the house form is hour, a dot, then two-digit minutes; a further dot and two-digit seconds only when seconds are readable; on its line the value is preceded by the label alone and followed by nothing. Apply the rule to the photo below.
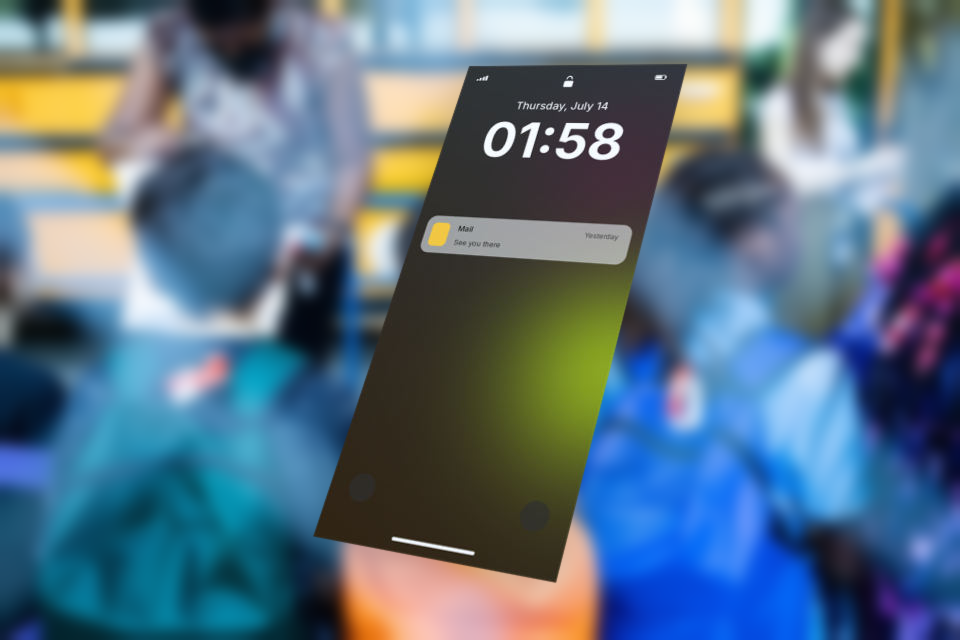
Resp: 1.58
